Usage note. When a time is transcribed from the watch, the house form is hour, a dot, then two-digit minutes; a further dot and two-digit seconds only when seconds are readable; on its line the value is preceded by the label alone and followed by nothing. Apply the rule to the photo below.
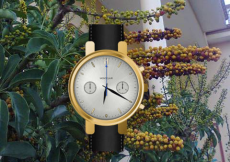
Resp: 6.20
